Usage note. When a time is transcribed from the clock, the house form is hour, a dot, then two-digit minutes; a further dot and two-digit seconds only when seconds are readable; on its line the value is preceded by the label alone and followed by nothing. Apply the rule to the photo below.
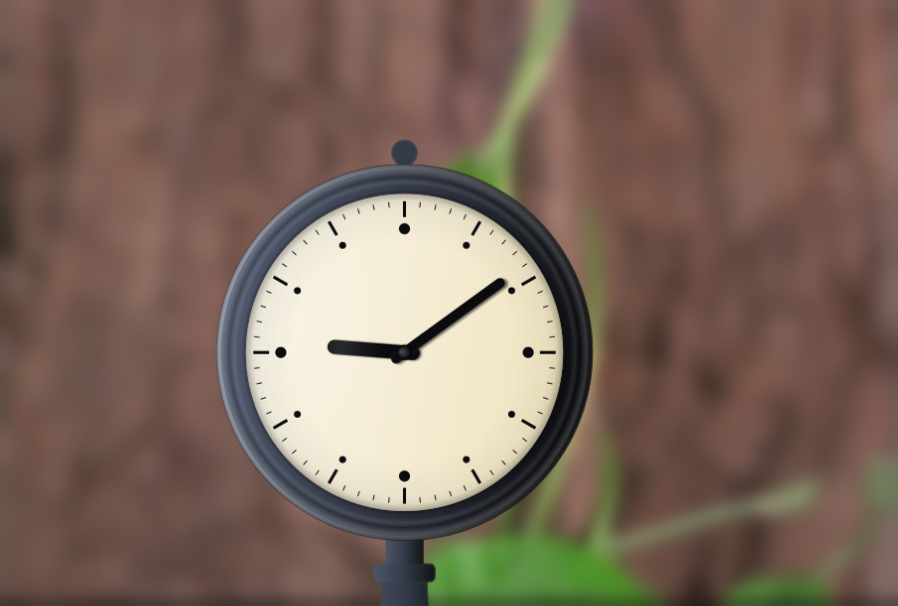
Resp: 9.09
